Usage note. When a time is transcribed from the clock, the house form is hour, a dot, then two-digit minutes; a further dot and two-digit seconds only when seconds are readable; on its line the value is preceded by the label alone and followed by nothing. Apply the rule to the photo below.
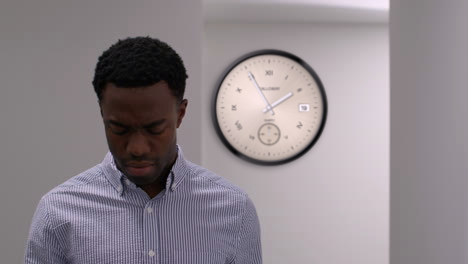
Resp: 1.55
